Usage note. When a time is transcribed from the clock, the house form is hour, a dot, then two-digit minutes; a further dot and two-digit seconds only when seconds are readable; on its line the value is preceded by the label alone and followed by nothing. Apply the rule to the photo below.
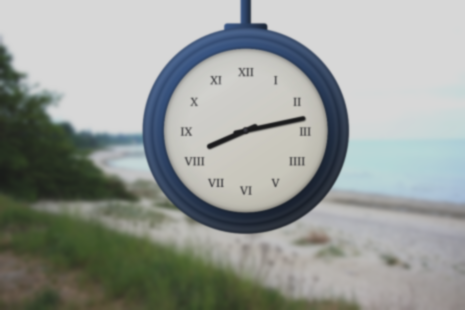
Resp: 8.13
